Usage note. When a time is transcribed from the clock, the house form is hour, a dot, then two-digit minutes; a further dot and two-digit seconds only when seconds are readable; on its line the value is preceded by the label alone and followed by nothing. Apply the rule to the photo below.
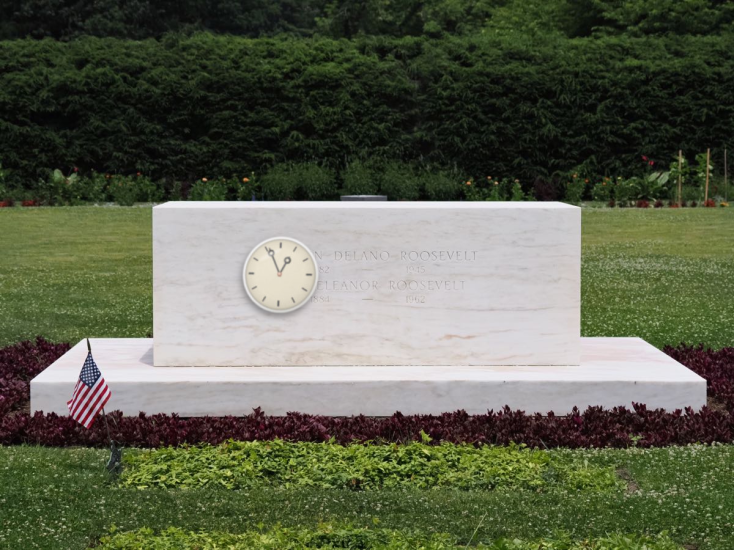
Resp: 12.56
